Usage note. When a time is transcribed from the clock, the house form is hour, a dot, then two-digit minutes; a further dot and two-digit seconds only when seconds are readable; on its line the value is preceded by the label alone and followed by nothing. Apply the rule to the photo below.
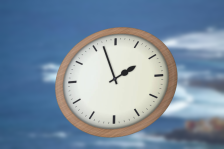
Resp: 1.57
